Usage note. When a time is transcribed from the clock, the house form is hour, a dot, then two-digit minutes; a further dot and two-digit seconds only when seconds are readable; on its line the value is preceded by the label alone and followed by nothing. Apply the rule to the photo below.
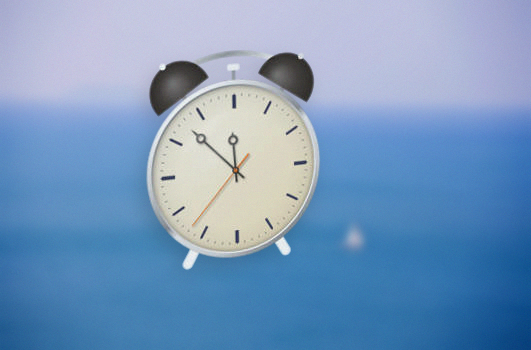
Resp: 11.52.37
